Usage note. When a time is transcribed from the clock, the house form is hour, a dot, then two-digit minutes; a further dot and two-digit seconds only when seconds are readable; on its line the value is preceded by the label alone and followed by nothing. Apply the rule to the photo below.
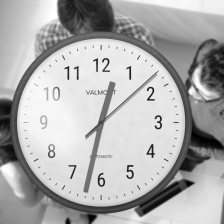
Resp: 12.32.08
